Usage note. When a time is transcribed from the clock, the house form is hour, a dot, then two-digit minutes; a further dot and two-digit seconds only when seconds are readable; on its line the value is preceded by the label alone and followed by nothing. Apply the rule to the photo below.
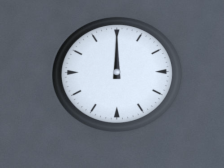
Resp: 12.00
